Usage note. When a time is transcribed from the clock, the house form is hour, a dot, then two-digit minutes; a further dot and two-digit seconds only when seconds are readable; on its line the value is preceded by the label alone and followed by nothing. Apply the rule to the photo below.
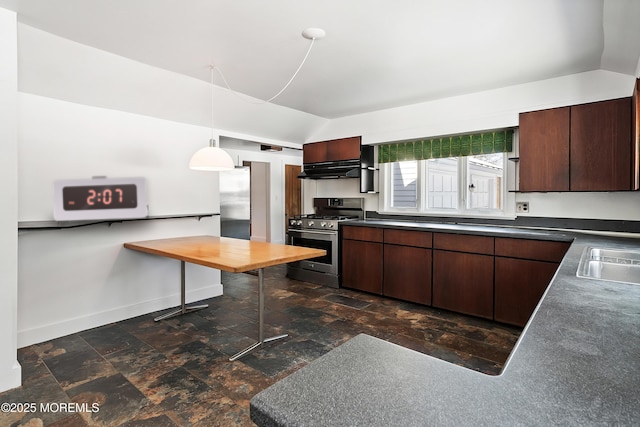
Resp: 2.07
